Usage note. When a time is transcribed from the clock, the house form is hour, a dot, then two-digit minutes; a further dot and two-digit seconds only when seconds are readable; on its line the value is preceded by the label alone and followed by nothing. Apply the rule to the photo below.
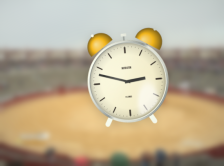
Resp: 2.48
